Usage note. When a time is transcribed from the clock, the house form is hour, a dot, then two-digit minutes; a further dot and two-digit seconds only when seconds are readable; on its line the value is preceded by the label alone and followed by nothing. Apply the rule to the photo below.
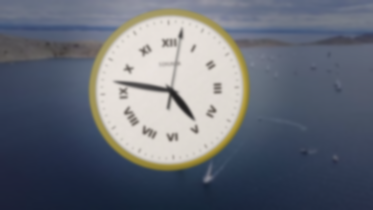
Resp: 4.47.02
